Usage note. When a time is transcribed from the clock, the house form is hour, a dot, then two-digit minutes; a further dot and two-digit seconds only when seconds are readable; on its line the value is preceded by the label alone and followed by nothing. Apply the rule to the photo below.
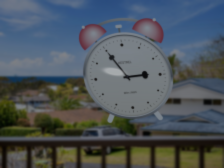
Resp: 2.55
